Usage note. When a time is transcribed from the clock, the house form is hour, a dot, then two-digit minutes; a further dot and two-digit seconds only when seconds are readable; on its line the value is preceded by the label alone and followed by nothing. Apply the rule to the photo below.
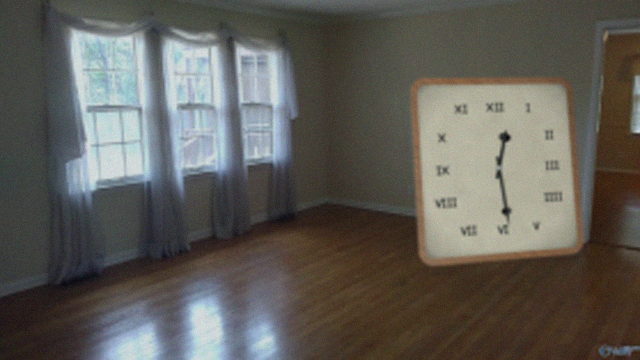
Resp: 12.29
